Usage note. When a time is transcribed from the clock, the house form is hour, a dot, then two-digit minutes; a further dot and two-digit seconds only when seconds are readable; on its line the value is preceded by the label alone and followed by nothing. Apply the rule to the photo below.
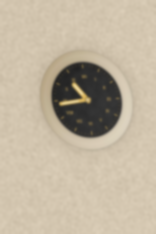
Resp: 10.44
